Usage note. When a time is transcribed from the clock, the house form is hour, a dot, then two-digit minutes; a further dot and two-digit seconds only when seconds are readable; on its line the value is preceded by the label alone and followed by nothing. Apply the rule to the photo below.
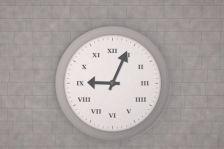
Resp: 9.04
